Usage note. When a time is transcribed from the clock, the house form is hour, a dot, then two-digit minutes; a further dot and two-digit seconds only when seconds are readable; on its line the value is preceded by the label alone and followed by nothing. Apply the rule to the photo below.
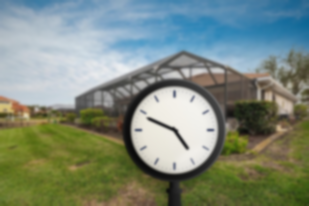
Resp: 4.49
